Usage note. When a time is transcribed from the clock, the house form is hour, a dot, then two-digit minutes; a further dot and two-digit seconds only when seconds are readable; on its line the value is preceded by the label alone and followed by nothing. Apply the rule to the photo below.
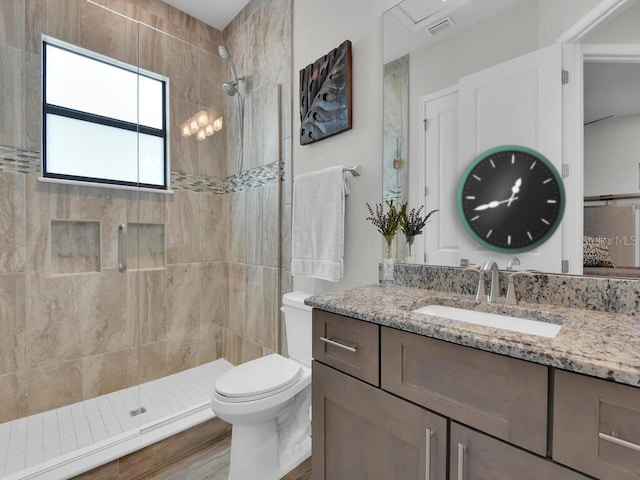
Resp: 12.42
